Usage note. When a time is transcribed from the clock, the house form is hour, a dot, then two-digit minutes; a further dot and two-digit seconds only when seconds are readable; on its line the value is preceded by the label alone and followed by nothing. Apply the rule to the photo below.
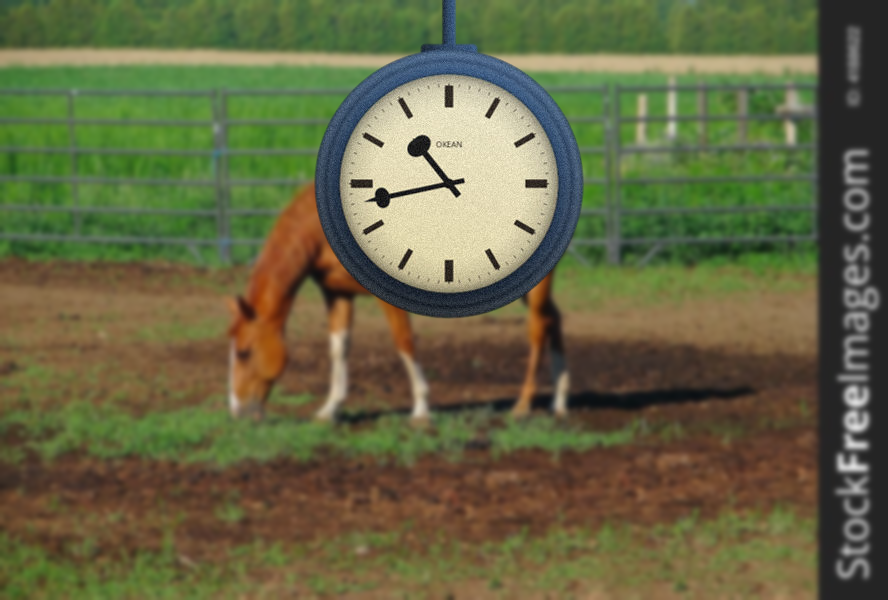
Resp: 10.43
